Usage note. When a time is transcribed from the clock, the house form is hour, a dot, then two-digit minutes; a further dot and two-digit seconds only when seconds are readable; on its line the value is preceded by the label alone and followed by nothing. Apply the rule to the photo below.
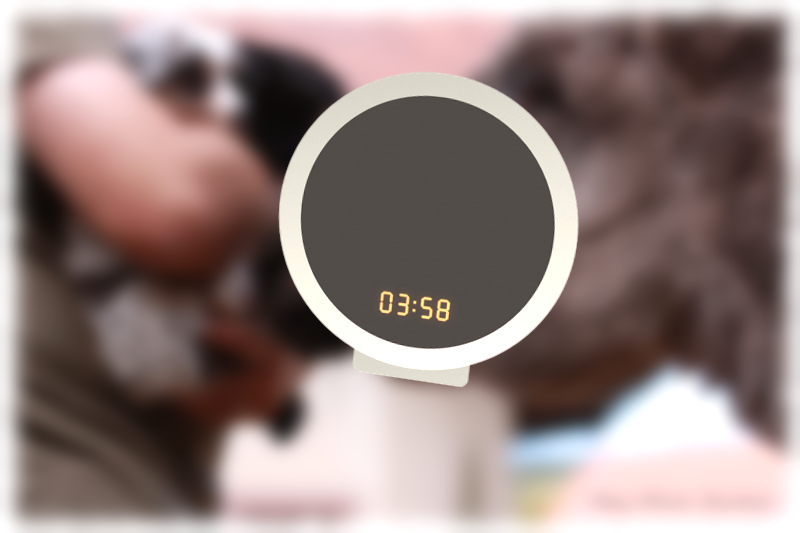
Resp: 3.58
